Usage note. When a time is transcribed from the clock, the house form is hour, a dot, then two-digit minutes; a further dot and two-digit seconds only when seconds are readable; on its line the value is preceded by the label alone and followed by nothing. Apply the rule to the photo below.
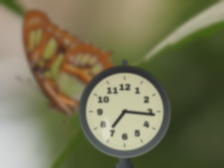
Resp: 7.16
